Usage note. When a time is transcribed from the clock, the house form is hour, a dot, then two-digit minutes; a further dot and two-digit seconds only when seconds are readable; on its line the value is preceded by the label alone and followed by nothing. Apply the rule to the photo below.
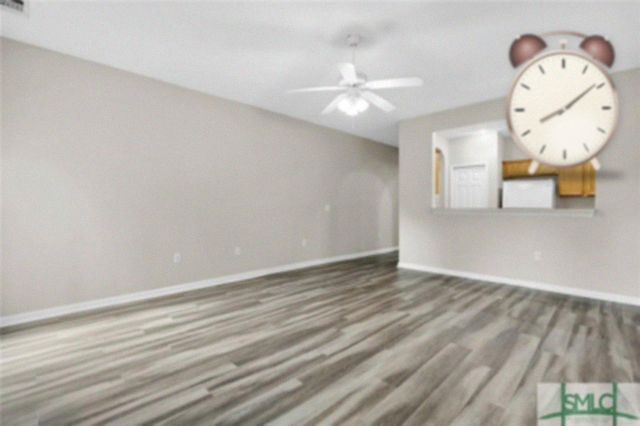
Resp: 8.09
